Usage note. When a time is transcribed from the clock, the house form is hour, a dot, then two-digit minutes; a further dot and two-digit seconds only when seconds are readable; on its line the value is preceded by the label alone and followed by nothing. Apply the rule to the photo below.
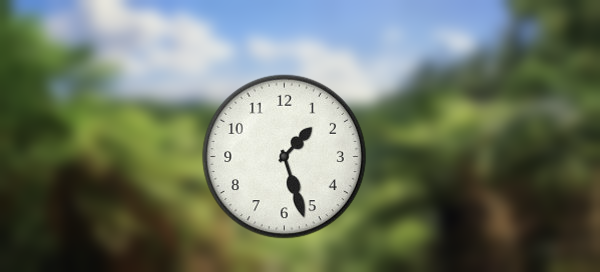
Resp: 1.27
